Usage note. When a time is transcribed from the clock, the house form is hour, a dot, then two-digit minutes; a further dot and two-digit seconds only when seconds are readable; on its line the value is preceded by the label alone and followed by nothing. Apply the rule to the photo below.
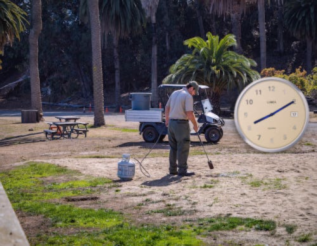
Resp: 8.10
